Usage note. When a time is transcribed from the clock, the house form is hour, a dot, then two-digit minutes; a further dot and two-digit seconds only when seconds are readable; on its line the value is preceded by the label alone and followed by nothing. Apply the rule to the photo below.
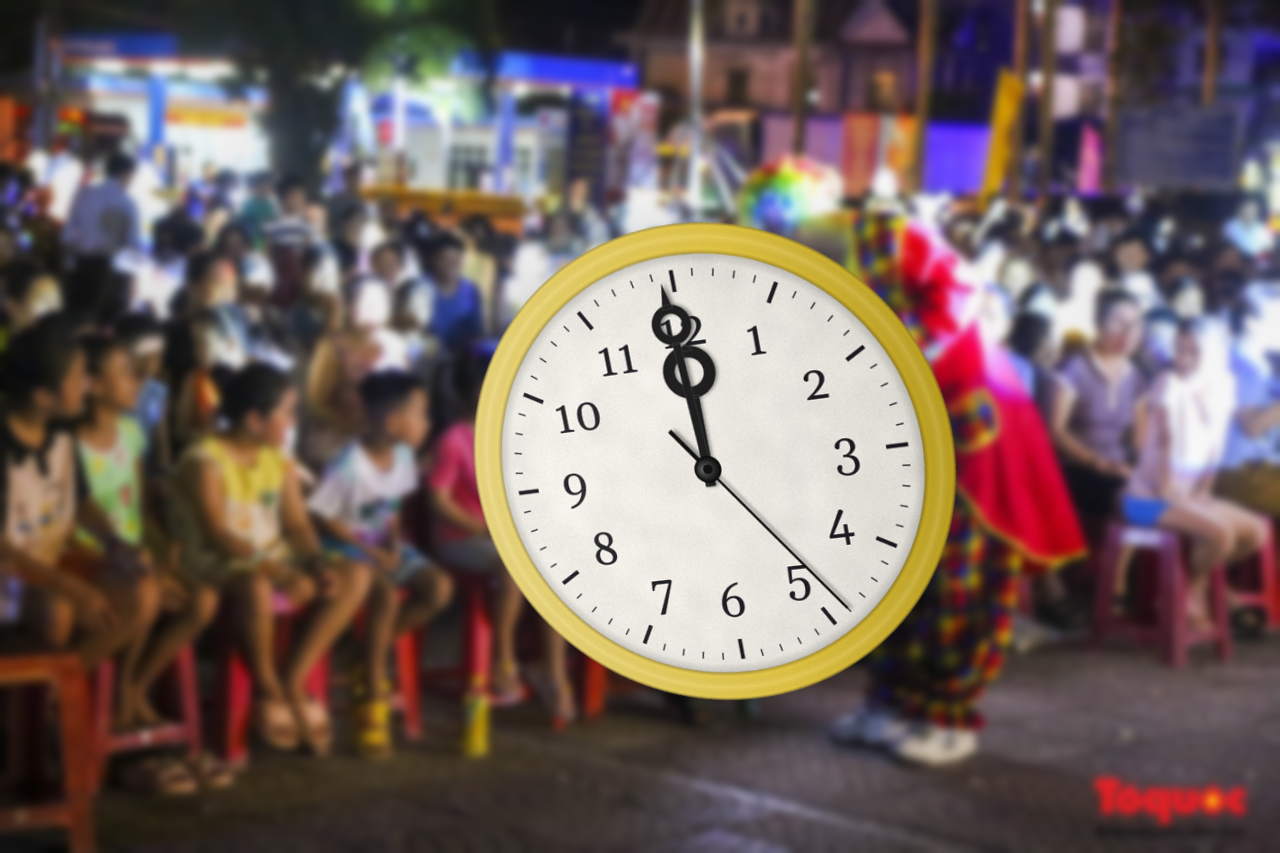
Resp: 11.59.24
